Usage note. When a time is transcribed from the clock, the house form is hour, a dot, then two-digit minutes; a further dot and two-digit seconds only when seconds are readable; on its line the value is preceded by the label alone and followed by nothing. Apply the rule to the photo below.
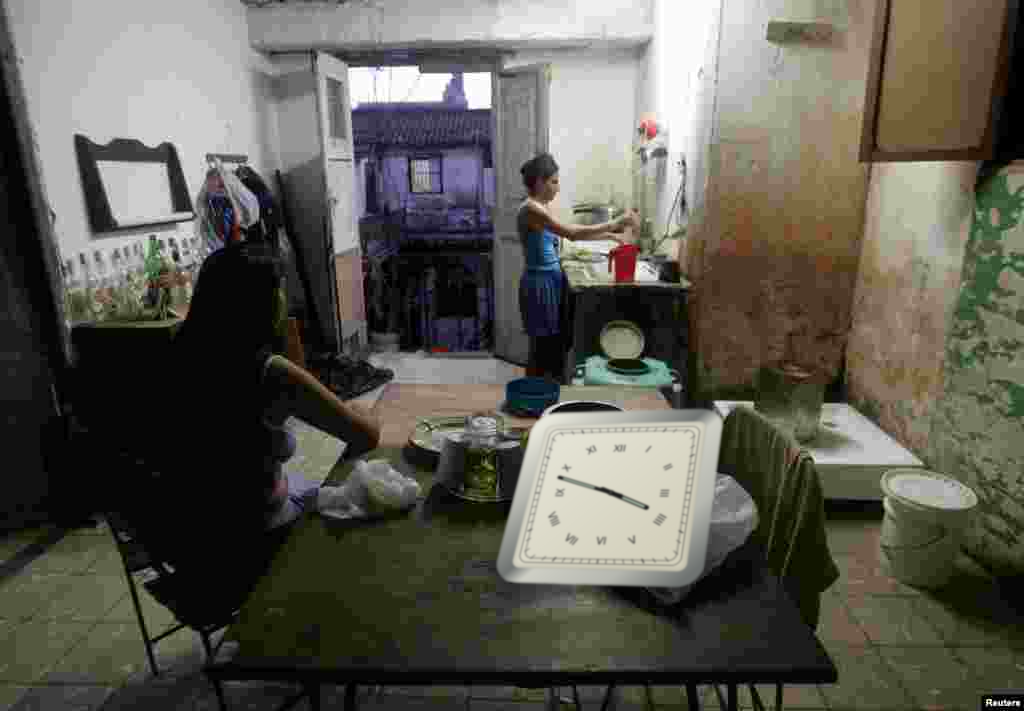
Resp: 3.48
